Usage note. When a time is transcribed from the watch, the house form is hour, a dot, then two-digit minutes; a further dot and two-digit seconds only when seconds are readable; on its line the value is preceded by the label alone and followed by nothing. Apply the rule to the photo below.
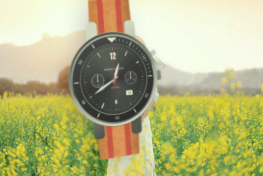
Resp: 12.40
